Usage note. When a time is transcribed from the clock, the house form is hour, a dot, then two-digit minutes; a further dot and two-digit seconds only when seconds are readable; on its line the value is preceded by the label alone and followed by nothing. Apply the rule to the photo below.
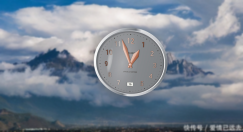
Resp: 12.57
